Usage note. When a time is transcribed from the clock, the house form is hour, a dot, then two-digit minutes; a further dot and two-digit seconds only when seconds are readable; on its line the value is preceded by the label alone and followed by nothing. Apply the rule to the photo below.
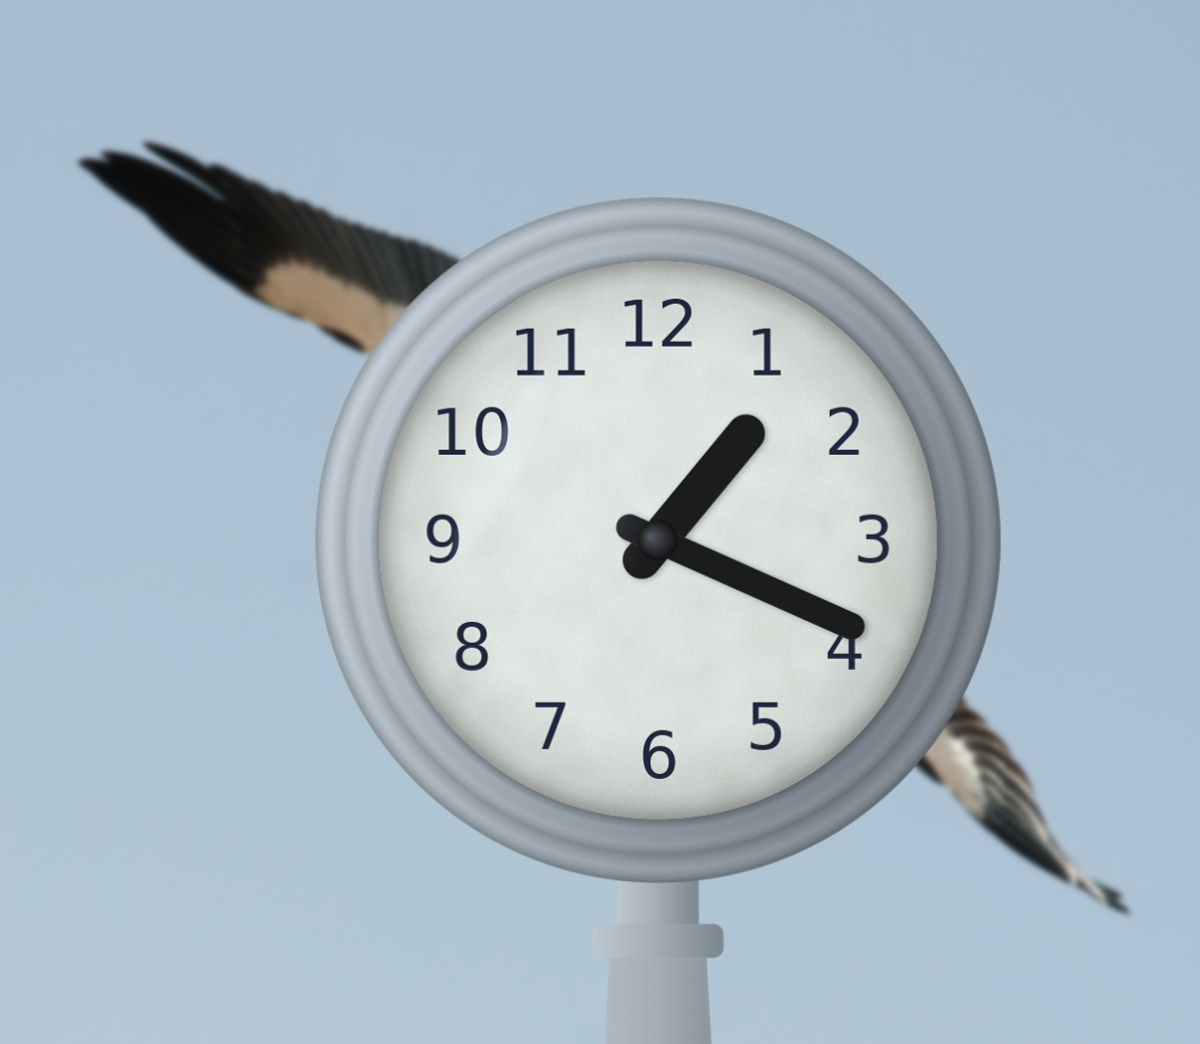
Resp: 1.19
